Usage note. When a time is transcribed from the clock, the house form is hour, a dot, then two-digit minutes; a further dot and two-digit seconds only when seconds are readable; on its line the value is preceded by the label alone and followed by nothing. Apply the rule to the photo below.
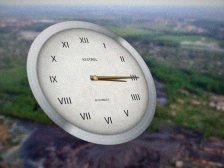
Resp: 3.15
